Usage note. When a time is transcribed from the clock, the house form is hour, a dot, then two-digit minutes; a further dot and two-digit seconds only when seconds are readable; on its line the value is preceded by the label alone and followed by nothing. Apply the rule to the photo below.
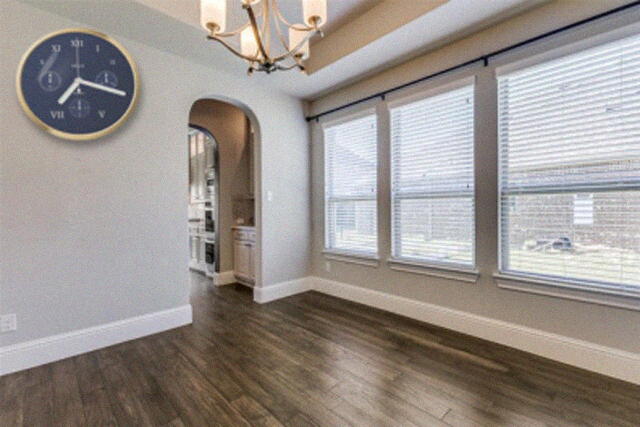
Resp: 7.18
